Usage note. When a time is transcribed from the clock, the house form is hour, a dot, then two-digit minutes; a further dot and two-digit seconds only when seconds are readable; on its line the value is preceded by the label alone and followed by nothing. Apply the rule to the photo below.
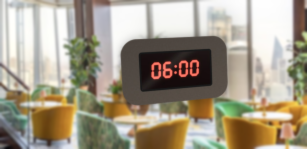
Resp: 6.00
